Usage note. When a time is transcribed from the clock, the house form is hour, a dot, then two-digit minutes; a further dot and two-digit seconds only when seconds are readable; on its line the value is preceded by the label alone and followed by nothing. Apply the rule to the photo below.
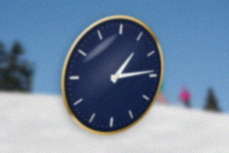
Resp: 1.14
